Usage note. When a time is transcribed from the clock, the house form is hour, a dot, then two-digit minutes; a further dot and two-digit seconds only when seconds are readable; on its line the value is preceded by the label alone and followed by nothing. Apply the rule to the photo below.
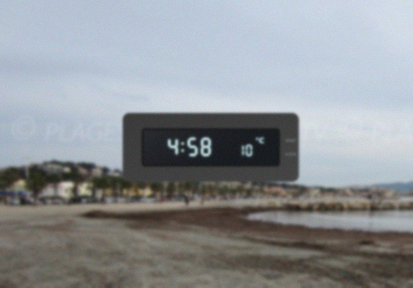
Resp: 4.58
